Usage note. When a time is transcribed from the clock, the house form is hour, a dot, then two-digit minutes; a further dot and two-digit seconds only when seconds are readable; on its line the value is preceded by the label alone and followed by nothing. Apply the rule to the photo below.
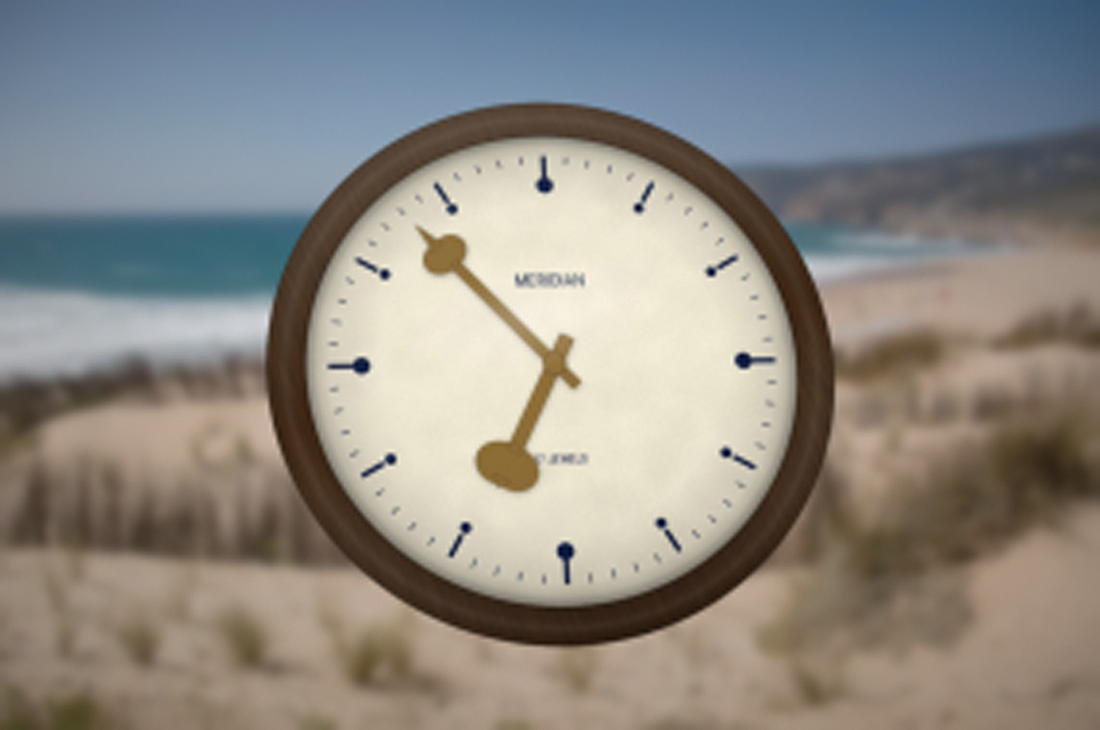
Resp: 6.53
